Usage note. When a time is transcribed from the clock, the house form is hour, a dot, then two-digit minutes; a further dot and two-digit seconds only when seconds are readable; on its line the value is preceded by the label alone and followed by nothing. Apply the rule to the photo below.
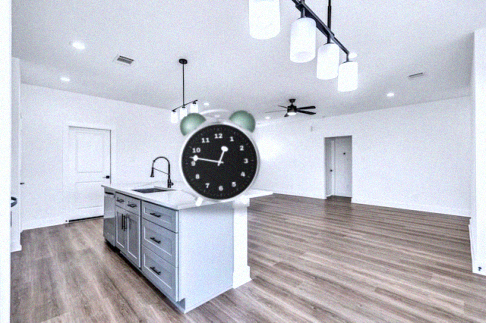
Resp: 12.47
